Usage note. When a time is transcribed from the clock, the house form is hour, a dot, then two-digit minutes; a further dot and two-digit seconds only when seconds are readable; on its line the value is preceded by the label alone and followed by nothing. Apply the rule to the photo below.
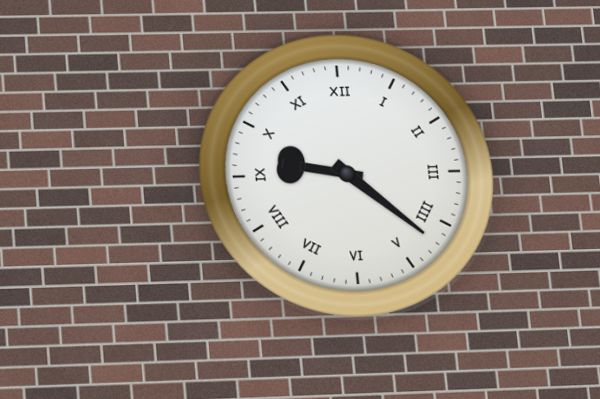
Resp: 9.22
